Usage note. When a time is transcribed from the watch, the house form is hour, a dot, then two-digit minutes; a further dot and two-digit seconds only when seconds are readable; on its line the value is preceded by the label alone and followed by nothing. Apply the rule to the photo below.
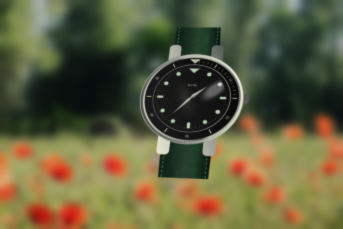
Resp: 1.37
